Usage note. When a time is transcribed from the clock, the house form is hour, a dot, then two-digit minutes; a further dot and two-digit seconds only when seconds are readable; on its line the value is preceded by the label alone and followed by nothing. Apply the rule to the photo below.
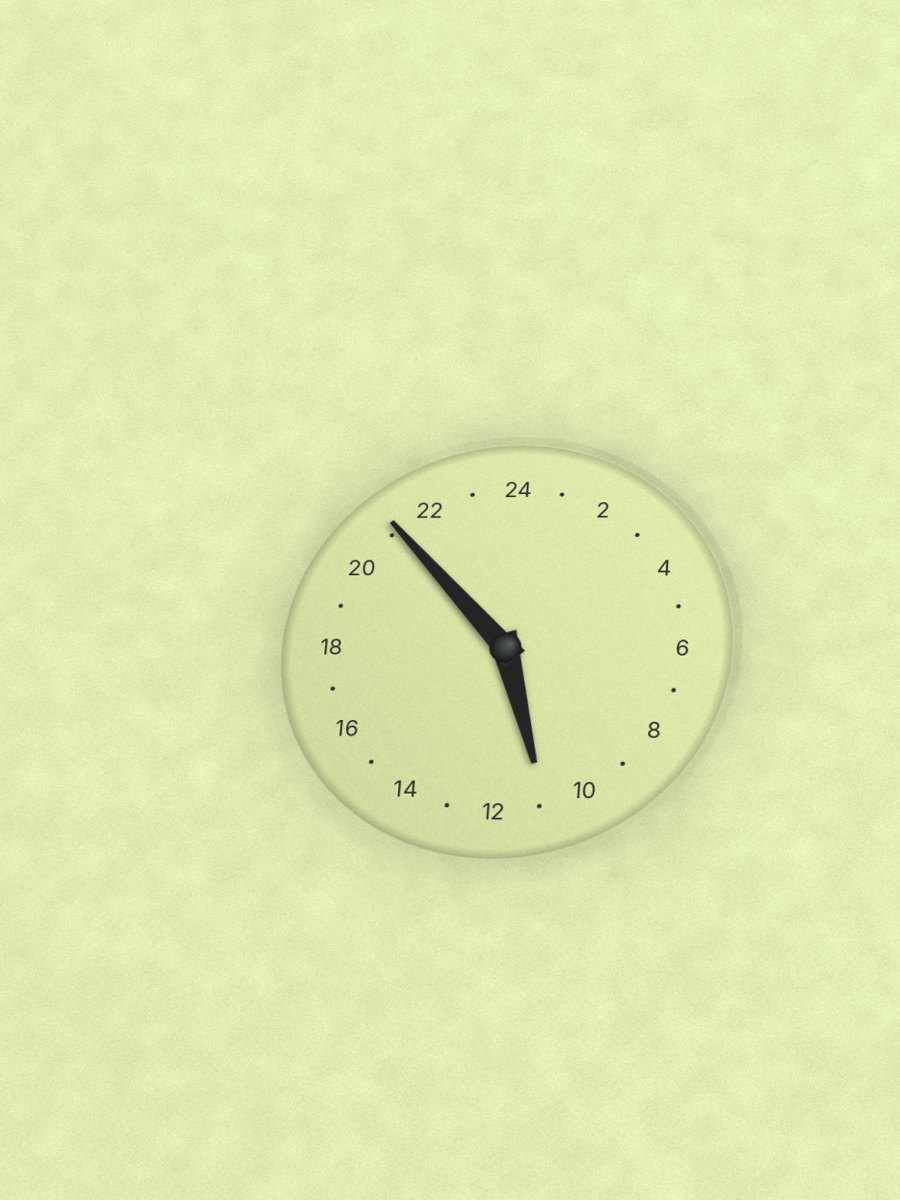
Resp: 10.53
